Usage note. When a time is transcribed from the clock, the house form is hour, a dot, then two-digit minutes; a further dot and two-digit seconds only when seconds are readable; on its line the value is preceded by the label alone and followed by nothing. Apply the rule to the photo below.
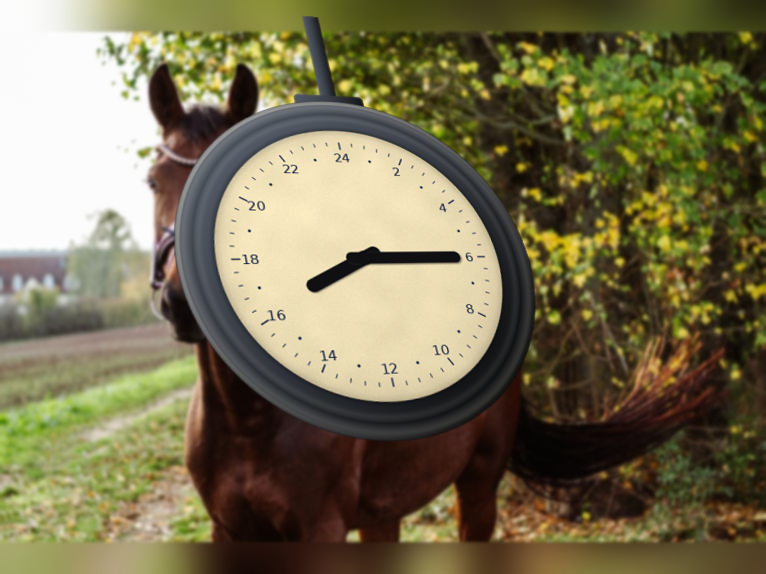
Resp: 16.15
